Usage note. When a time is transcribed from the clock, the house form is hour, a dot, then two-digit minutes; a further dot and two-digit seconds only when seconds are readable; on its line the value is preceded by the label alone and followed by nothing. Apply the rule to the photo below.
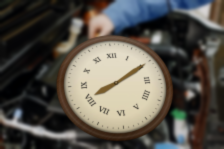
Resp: 8.10
